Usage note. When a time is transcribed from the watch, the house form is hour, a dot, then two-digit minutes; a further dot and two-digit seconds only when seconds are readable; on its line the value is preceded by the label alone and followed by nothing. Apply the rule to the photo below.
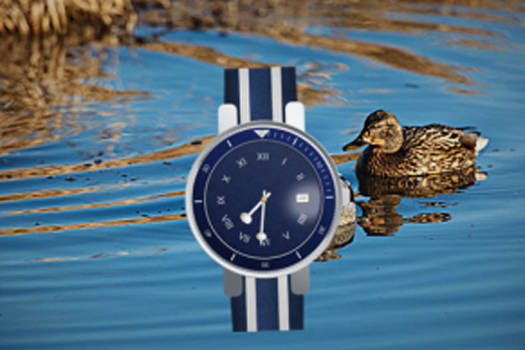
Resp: 7.31
